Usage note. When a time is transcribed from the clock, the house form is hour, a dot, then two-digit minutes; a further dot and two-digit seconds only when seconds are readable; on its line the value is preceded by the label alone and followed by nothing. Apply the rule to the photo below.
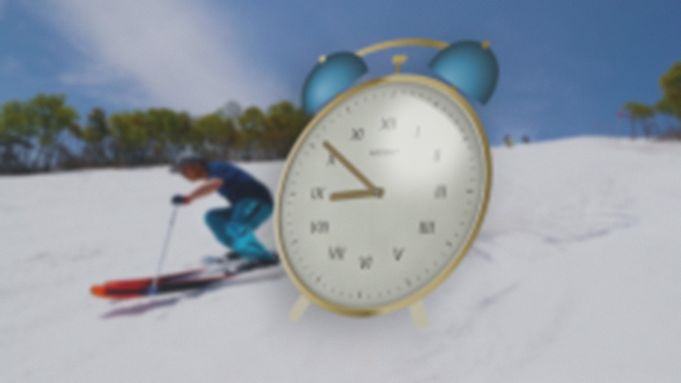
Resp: 8.51
